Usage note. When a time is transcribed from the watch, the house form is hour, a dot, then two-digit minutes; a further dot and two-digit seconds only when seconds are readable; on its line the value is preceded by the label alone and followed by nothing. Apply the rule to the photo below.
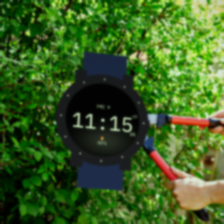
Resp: 11.15
